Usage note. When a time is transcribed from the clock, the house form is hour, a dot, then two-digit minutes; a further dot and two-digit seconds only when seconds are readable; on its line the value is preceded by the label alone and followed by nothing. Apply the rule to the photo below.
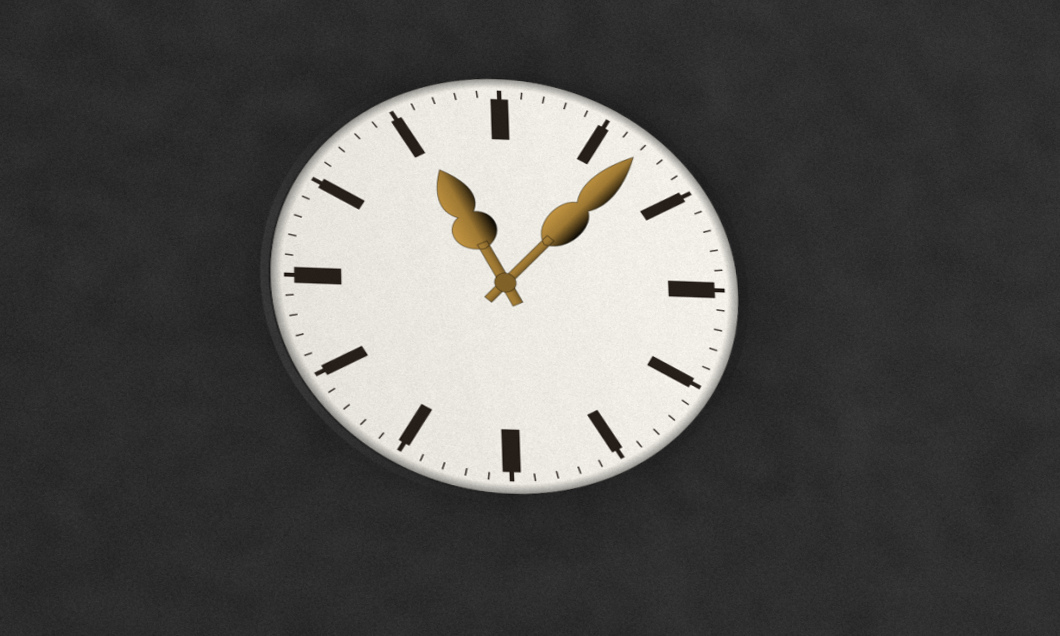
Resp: 11.07
